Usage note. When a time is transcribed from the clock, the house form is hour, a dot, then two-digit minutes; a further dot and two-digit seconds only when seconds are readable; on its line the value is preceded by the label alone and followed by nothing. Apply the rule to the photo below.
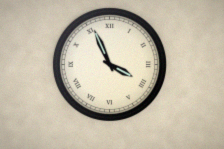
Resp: 3.56
